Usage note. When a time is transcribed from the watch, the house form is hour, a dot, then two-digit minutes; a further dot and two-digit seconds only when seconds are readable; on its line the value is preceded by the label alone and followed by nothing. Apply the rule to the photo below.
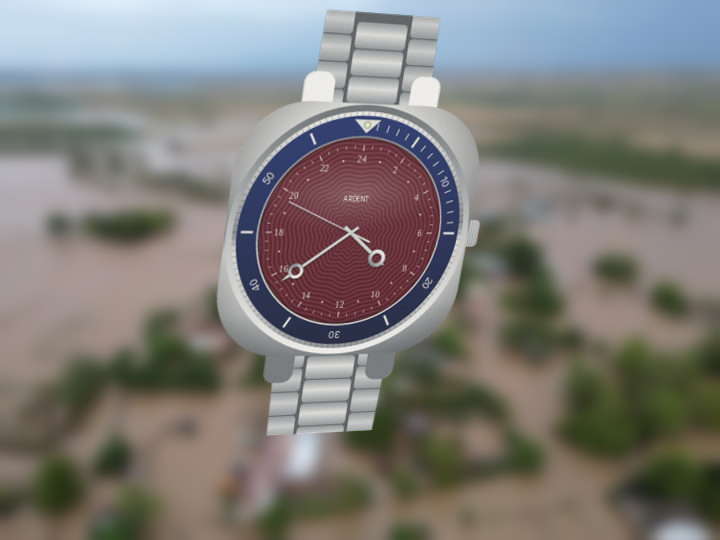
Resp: 8.38.49
